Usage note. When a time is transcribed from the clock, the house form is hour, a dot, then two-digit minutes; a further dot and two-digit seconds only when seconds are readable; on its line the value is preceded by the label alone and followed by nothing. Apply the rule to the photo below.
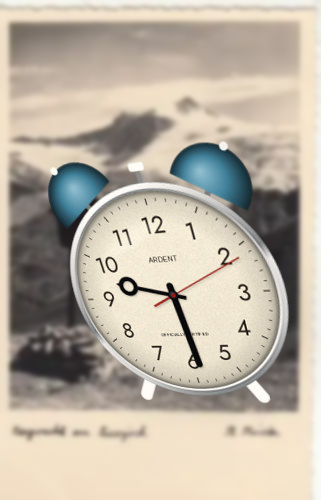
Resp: 9.29.11
